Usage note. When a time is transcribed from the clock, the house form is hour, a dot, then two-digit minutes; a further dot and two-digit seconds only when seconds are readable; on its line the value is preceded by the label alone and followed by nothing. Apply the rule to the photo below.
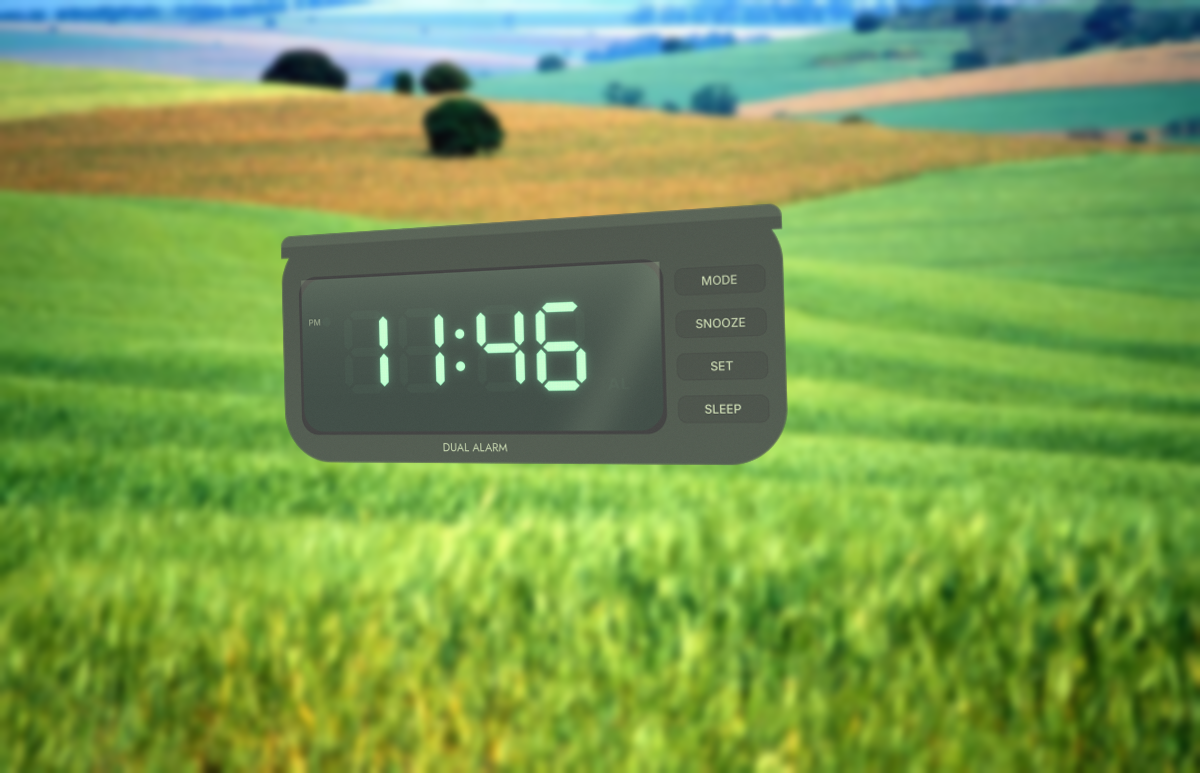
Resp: 11.46
